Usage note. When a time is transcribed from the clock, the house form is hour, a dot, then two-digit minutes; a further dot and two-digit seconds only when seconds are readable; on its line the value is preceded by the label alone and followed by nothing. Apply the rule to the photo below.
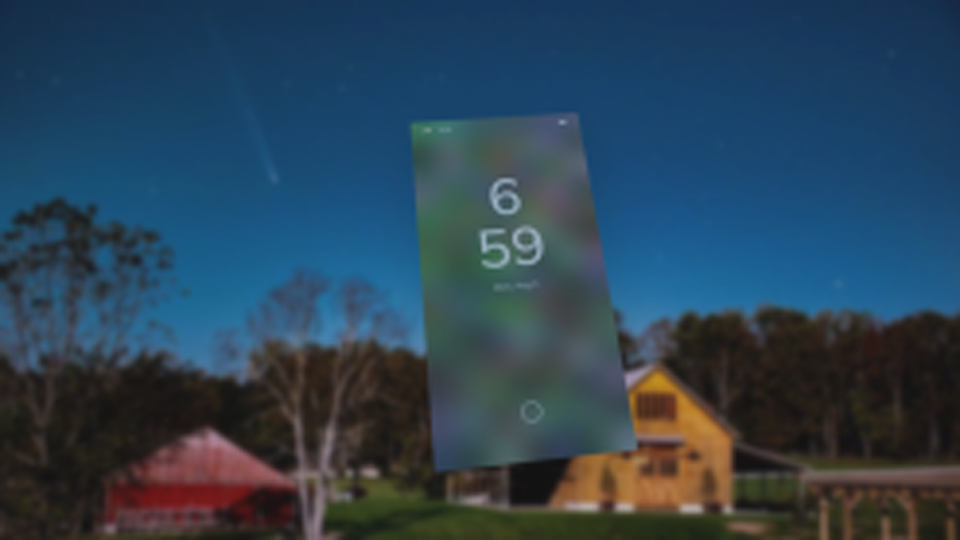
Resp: 6.59
